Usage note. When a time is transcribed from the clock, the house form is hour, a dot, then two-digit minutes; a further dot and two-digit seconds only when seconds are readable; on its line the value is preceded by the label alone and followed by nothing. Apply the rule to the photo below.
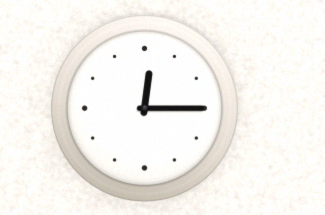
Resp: 12.15
